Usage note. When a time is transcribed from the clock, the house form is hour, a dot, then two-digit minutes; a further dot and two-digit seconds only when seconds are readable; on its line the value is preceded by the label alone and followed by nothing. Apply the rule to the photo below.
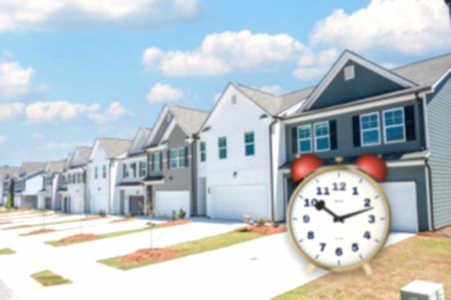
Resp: 10.12
